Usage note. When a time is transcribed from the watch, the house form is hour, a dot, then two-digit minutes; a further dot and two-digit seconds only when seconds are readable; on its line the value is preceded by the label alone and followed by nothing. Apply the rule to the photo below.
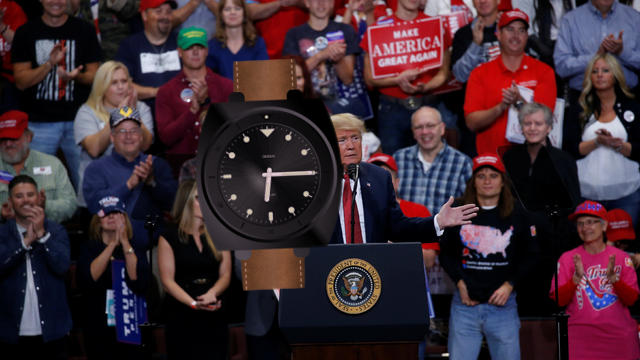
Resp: 6.15
